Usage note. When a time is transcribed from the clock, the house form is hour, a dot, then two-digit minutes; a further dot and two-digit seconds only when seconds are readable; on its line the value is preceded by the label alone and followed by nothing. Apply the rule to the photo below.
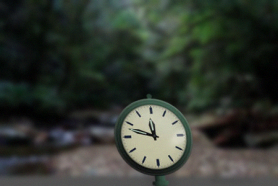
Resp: 11.48
